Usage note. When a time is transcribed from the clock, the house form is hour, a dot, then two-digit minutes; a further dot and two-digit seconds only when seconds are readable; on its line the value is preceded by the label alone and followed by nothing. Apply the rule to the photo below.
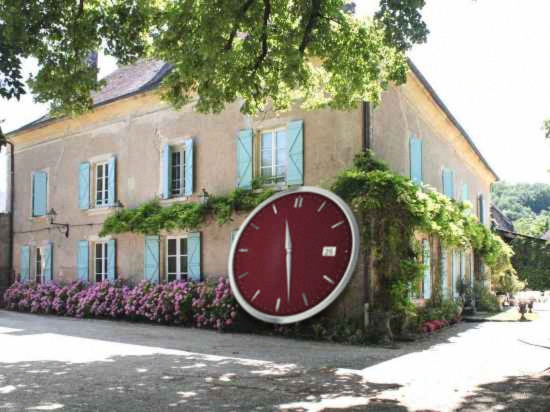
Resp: 11.28
